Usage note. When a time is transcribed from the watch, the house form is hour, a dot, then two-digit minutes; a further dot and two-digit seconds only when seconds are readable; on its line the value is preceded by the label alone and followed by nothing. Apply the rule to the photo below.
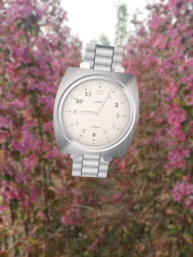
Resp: 9.04
